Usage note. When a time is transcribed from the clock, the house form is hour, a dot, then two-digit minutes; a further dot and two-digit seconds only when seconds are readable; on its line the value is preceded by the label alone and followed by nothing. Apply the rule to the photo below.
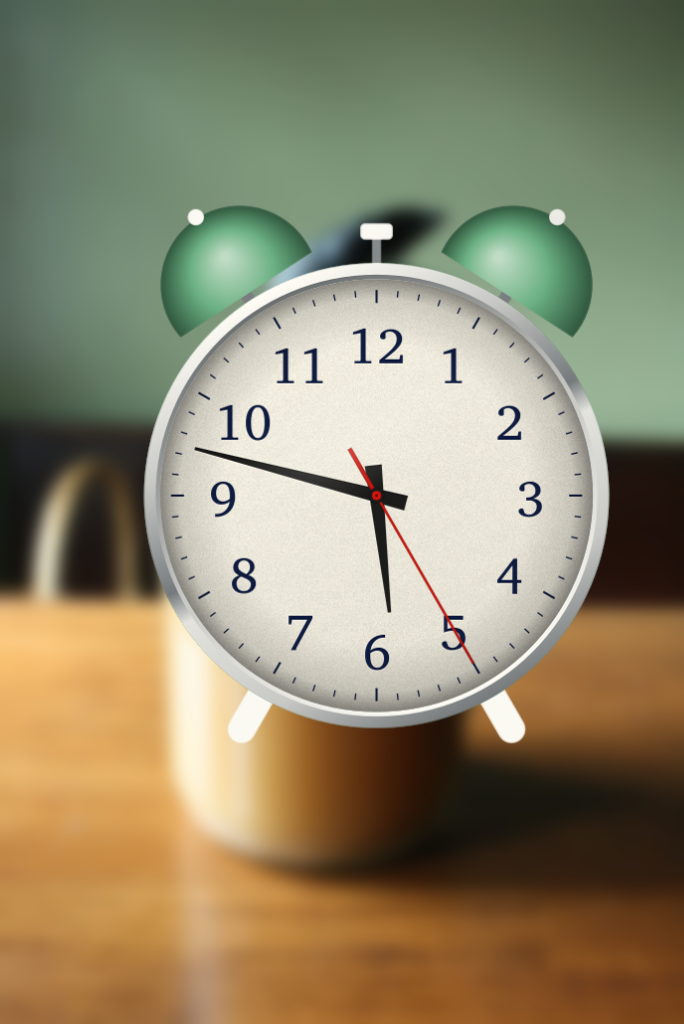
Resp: 5.47.25
